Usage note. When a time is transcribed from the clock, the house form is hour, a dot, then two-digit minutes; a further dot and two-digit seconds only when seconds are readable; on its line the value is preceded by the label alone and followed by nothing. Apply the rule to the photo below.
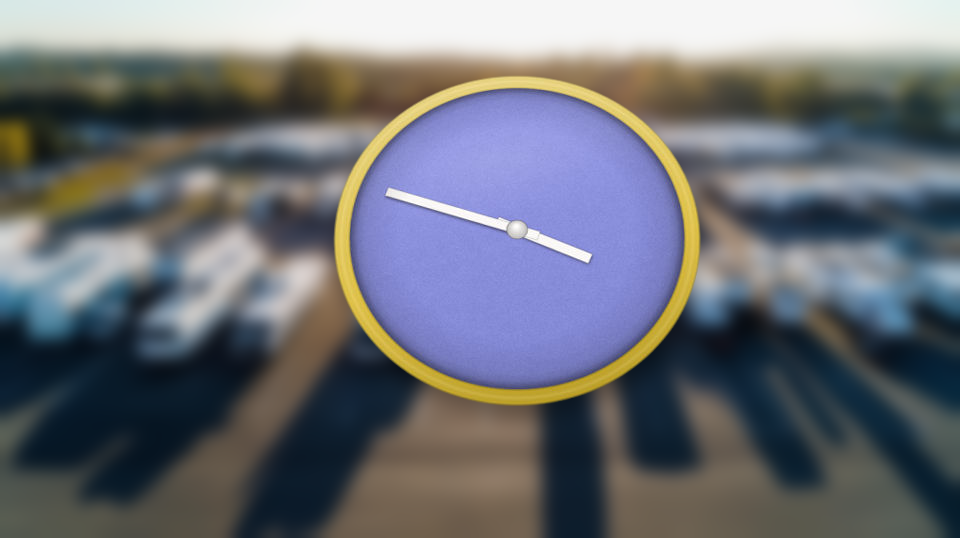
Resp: 3.48
